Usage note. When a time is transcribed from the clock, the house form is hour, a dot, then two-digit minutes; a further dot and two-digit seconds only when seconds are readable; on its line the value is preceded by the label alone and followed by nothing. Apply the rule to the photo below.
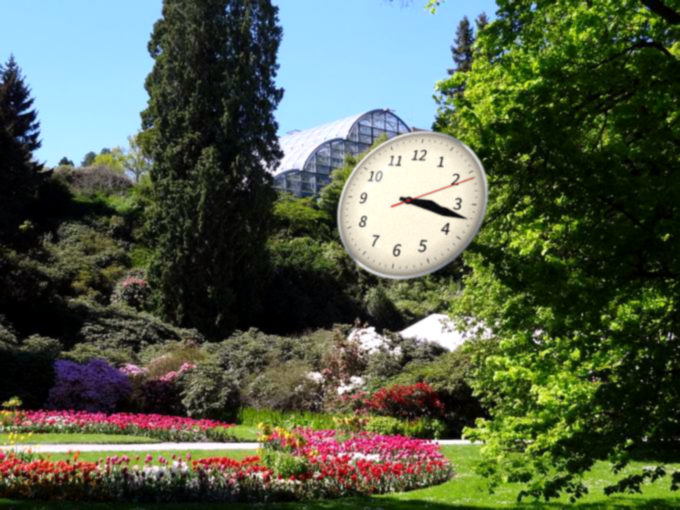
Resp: 3.17.11
